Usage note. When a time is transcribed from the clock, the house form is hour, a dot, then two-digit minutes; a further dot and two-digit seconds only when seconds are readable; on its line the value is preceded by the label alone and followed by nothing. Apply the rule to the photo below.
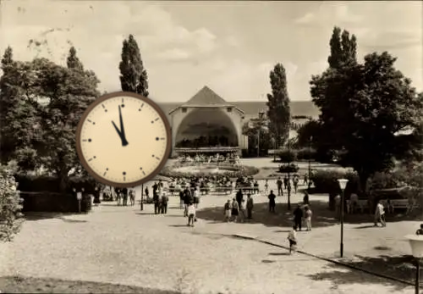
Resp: 10.59
